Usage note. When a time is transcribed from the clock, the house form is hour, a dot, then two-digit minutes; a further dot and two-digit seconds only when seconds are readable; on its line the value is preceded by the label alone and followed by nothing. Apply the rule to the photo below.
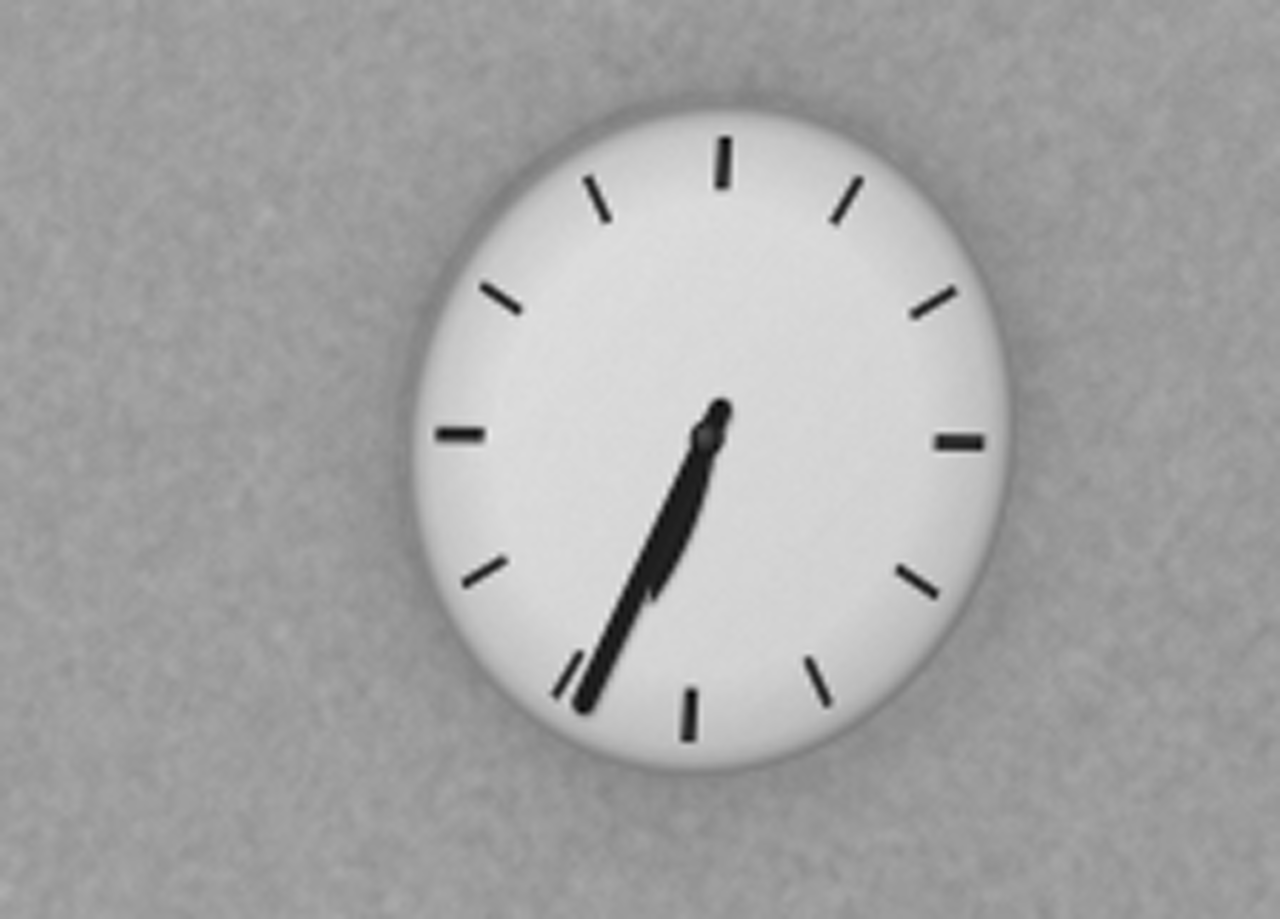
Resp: 6.34
